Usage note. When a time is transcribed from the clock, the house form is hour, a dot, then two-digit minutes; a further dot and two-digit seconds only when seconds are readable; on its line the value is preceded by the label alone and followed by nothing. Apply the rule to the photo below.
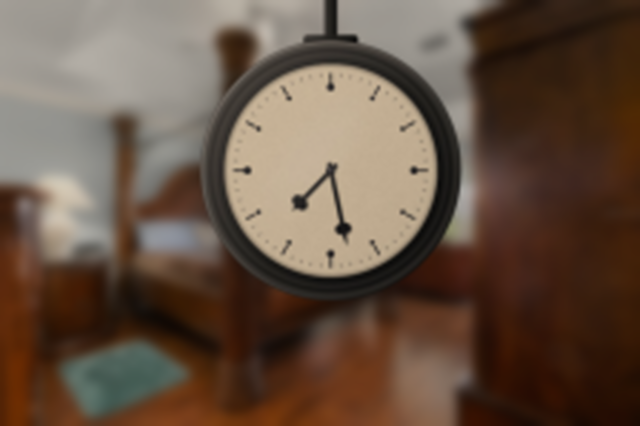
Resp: 7.28
